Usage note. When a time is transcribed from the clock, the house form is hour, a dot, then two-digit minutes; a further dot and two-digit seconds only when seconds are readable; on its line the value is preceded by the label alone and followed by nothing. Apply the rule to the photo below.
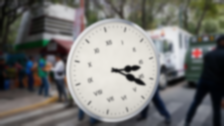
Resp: 3.22
